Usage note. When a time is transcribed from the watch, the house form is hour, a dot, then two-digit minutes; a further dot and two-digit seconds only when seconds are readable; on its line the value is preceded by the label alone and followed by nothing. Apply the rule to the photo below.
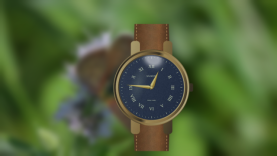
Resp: 12.46
